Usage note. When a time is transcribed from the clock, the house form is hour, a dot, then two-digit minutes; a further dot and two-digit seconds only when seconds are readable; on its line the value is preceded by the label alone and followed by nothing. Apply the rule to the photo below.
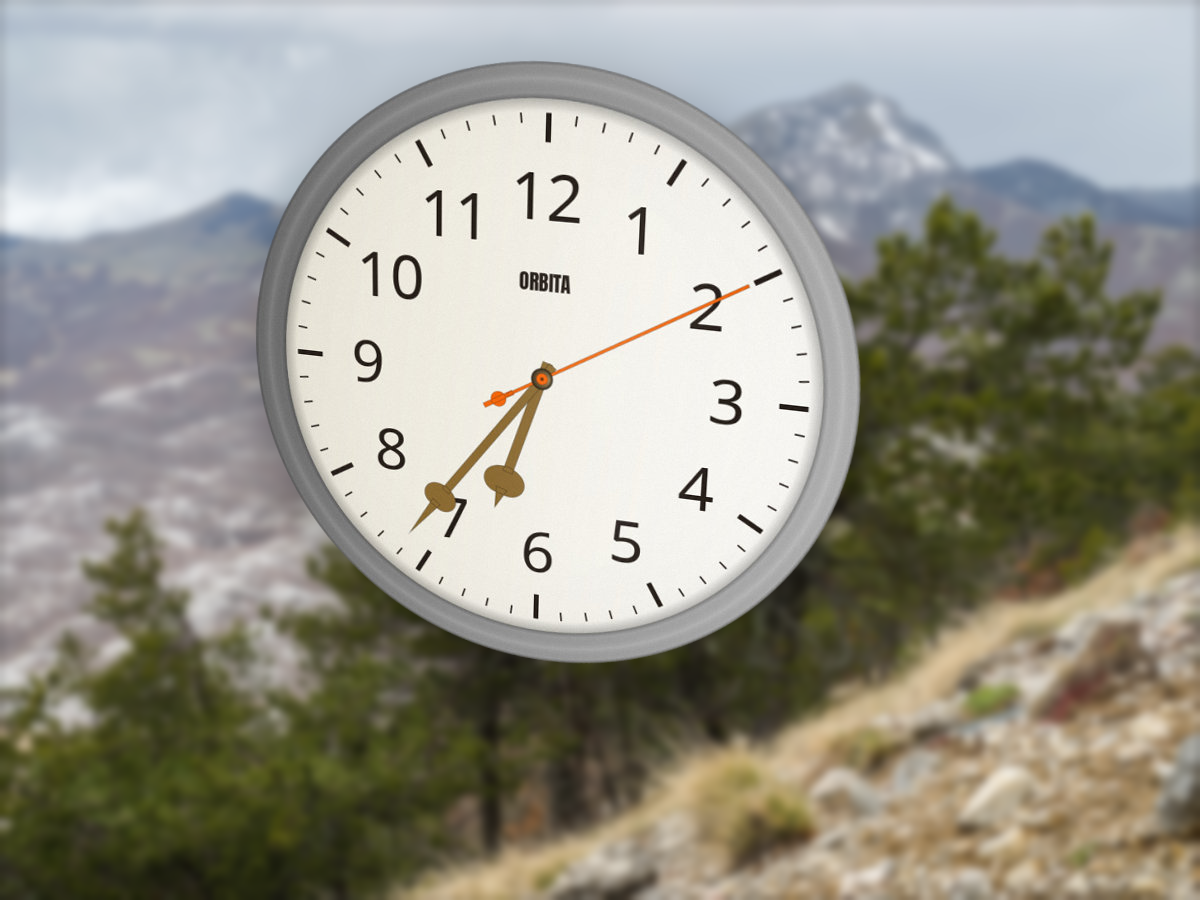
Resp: 6.36.10
